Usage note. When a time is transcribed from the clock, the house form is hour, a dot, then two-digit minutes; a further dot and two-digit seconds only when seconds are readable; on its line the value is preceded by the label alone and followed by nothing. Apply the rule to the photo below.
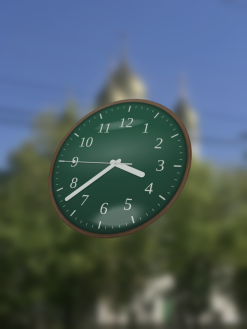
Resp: 3.37.45
